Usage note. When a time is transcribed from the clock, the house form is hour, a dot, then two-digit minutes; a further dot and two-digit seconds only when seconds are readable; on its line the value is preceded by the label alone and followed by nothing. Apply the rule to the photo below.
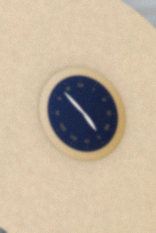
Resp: 4.53
